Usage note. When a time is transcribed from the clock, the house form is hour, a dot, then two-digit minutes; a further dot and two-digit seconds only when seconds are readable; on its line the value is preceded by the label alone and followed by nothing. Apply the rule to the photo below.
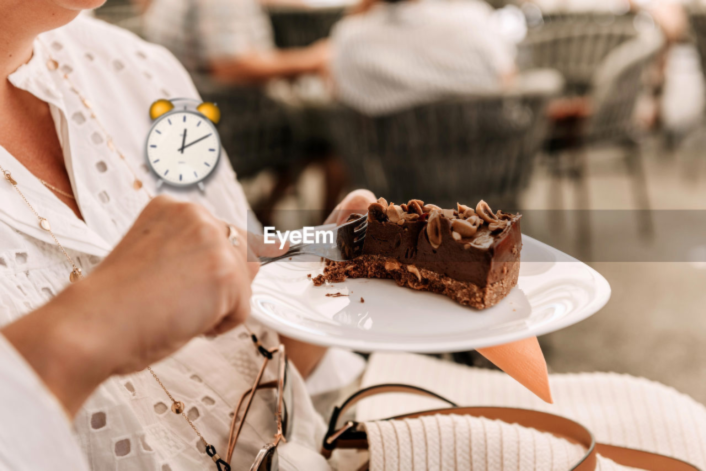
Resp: 12.10
